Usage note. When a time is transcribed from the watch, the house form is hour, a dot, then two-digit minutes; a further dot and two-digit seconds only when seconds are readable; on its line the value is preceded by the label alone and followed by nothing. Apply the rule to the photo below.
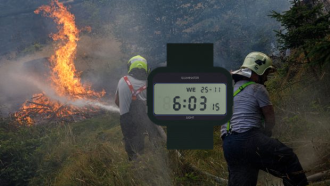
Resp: 6.03.15
